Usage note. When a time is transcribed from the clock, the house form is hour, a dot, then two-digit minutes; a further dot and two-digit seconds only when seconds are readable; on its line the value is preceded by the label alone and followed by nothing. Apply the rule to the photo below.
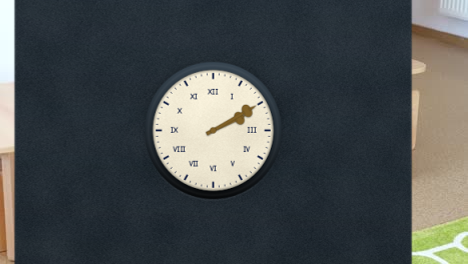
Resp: 2.10
